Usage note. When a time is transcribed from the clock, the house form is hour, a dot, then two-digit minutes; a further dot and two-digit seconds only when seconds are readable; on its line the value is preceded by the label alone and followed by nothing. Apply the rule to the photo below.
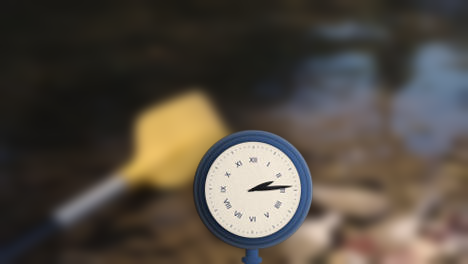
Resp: 2.14
